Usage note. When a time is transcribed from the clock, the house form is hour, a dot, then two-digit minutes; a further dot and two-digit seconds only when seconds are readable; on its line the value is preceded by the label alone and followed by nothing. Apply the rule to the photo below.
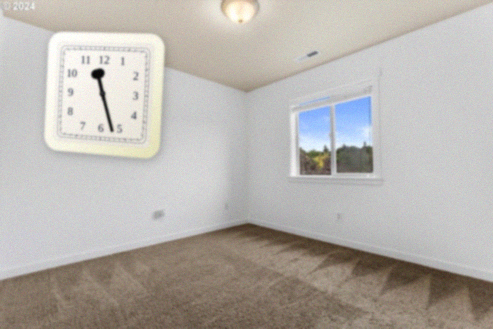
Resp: 11.27
